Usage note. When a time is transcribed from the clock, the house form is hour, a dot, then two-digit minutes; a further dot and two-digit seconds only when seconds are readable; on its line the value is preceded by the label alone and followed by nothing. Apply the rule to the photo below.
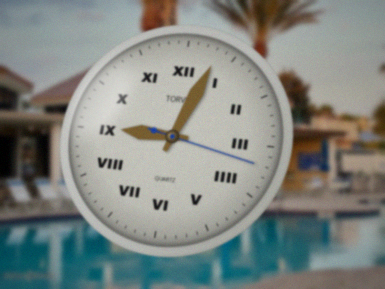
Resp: 9.03.17
